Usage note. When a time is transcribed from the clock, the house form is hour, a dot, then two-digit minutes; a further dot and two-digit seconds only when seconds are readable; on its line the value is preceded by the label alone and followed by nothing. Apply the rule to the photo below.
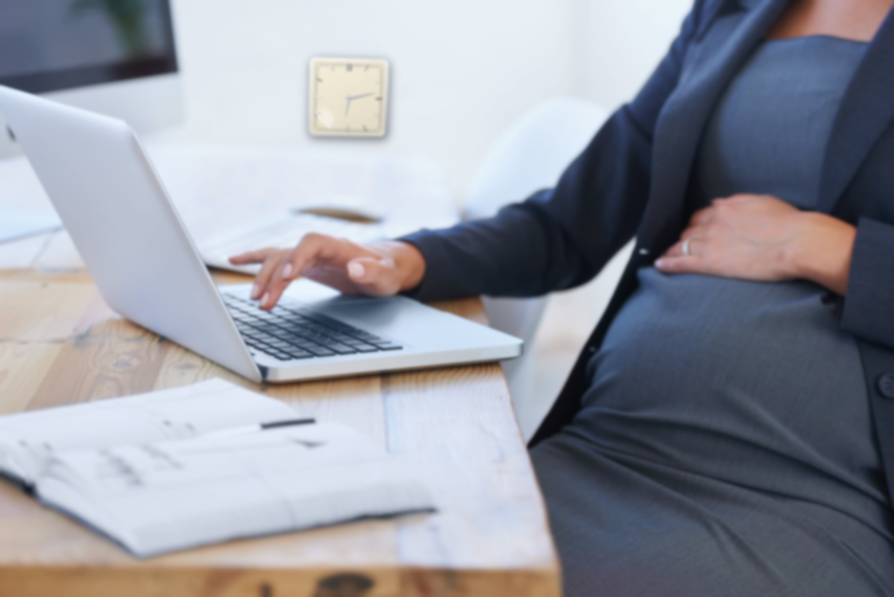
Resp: 6.13
